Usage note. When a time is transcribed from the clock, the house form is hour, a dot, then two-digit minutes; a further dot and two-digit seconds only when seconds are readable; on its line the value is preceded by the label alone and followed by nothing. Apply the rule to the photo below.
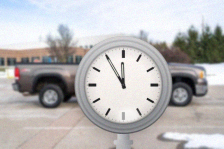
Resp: 11.55
